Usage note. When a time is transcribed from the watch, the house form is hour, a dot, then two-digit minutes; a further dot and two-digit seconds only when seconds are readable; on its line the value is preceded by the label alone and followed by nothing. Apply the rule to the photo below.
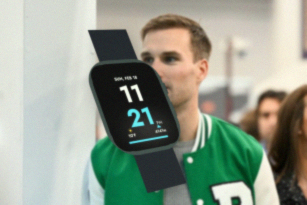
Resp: 11.21
